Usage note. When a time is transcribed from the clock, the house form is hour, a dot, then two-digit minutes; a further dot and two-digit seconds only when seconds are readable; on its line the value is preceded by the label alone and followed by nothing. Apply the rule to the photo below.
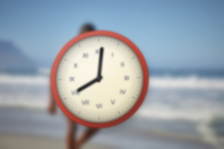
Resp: 8.01
